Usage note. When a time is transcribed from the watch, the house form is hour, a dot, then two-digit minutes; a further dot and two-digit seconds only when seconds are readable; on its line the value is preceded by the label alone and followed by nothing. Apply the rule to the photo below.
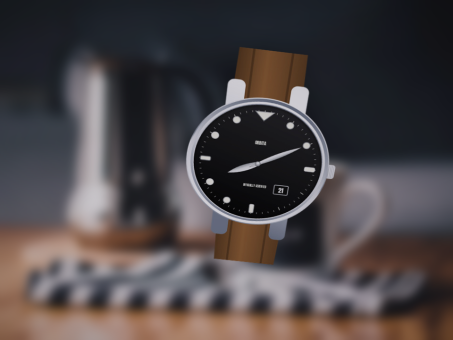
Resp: 8.10
